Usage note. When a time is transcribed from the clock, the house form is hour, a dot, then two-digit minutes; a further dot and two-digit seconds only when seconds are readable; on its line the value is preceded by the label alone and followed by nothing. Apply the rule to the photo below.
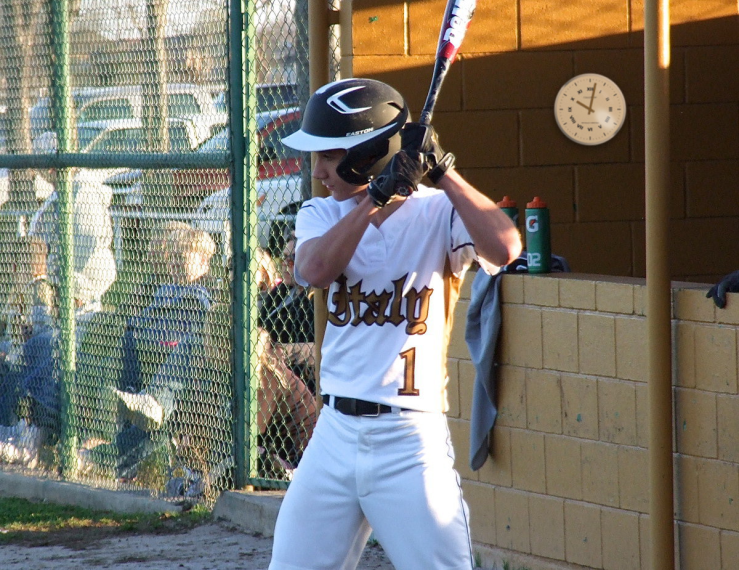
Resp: 10.02
